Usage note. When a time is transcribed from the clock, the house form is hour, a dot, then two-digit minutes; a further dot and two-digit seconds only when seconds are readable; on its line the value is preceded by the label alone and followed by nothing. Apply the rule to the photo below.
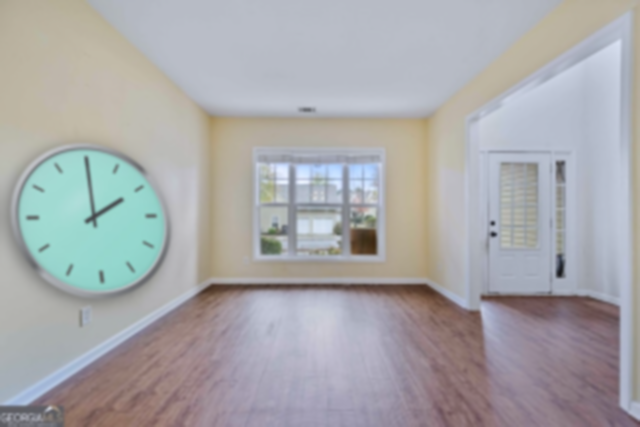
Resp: 2.00
